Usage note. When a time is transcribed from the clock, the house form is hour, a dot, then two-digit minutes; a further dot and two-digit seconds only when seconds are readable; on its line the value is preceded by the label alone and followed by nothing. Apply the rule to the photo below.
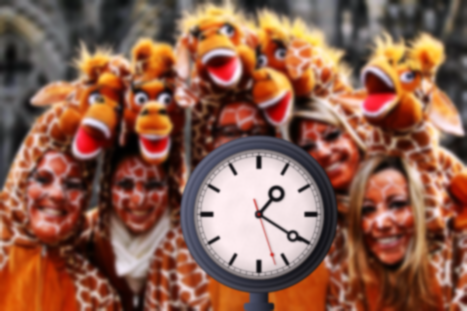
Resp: 1.20.27
